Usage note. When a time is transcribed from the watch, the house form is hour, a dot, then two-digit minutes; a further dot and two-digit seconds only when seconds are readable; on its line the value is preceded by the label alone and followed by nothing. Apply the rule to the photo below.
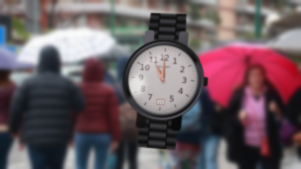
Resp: 11.00
